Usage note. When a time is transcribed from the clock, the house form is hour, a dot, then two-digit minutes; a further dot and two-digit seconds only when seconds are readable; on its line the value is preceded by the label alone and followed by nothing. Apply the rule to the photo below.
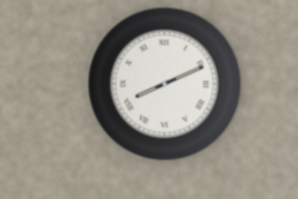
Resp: 8.11
